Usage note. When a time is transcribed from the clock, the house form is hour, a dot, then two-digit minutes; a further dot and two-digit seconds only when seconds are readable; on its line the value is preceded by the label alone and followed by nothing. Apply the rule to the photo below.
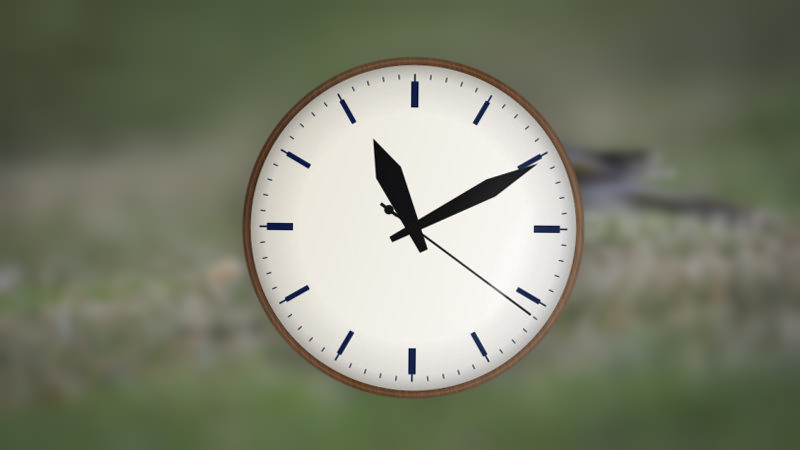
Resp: 11.10.21
